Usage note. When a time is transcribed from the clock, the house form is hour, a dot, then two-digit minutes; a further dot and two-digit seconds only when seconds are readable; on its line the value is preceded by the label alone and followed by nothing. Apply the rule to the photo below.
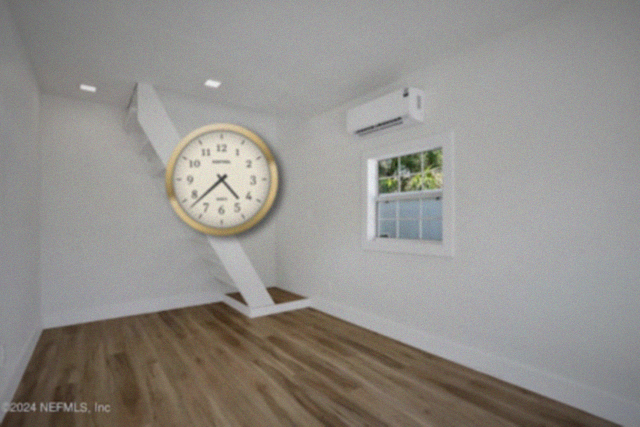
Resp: 4.38
